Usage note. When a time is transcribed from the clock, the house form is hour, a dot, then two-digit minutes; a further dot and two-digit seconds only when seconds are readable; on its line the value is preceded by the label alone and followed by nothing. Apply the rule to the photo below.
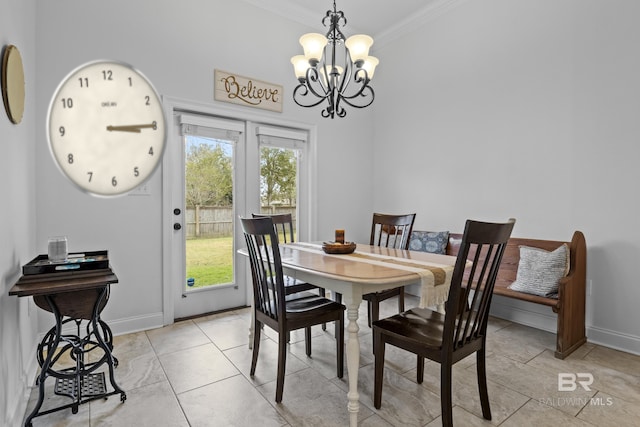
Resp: 3.15
